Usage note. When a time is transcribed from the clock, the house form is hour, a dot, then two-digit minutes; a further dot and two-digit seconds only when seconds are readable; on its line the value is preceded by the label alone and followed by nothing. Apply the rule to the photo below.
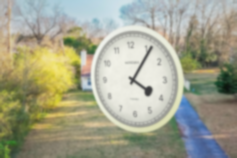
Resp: 4.06
